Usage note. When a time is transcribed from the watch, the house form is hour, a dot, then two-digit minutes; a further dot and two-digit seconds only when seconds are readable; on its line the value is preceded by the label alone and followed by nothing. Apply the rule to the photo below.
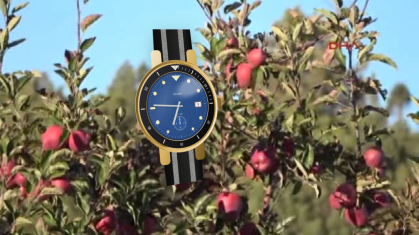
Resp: 6.46
